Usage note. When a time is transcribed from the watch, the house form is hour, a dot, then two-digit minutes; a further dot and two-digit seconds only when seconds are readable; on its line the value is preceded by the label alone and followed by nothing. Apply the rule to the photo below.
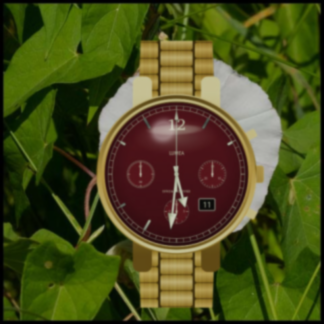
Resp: 5.31
